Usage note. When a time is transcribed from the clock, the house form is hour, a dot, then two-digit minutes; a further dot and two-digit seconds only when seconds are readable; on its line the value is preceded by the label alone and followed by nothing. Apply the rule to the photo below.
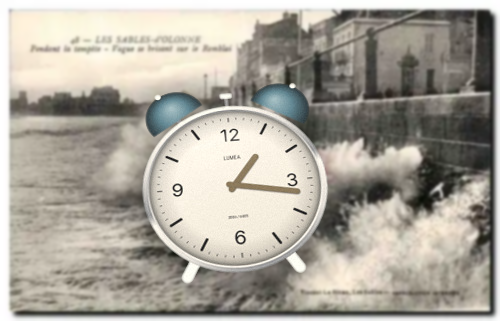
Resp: 1.17
